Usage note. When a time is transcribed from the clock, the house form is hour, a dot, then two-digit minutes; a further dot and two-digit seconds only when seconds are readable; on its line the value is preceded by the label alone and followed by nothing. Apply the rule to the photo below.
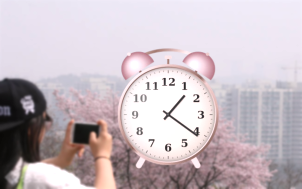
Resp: 1.21
